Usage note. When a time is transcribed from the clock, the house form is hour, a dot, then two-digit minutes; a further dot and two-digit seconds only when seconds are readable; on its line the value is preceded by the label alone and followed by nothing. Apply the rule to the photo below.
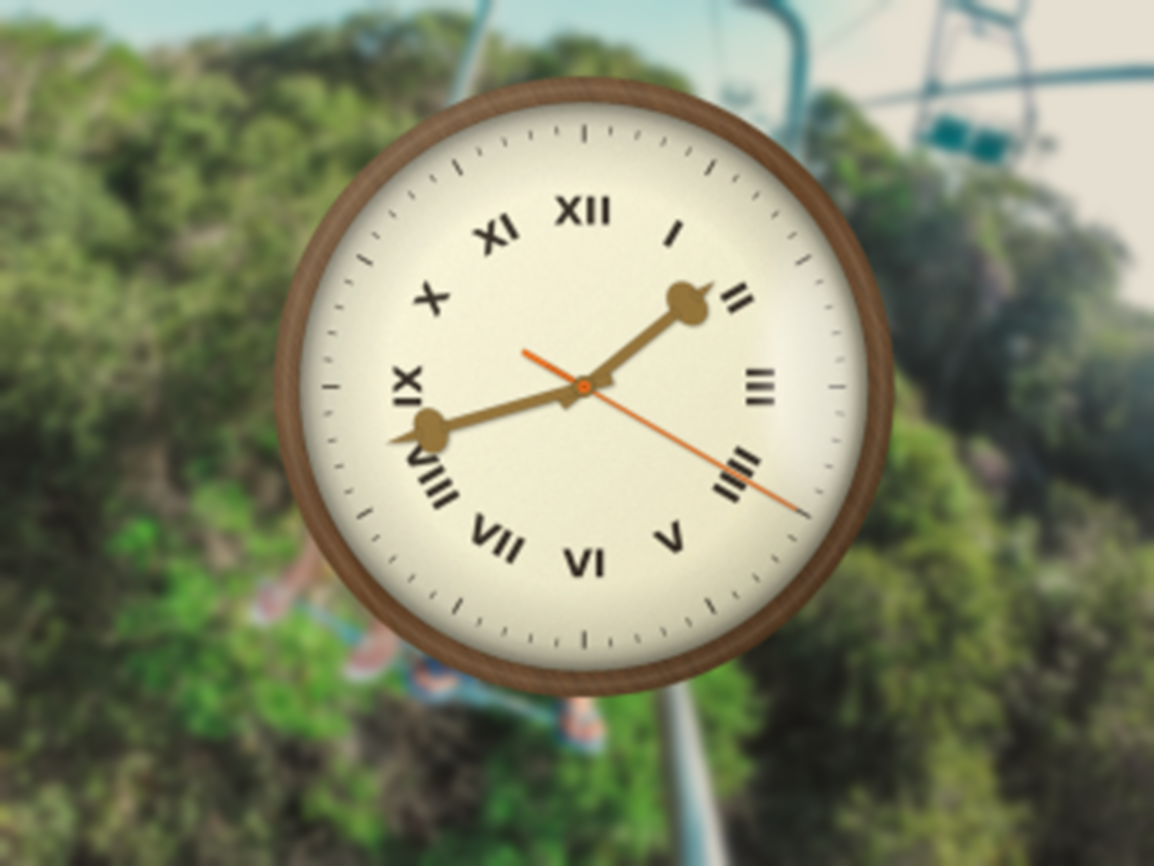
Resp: 1.42.20
